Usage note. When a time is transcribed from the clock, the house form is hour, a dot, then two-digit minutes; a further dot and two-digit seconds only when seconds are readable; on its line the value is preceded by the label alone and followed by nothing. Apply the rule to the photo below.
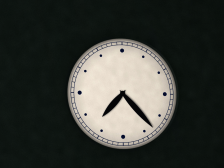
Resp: 7.23
